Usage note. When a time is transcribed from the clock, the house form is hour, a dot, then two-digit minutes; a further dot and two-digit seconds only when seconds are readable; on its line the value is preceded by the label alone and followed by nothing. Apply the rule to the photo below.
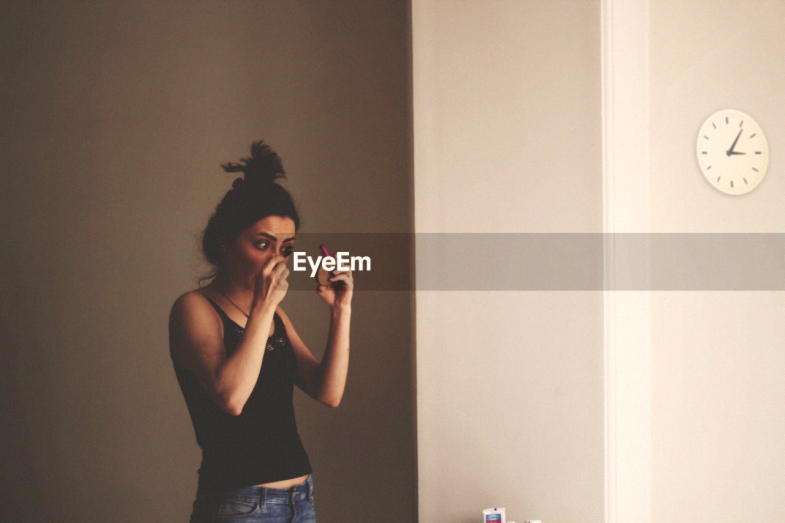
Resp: 3.06
